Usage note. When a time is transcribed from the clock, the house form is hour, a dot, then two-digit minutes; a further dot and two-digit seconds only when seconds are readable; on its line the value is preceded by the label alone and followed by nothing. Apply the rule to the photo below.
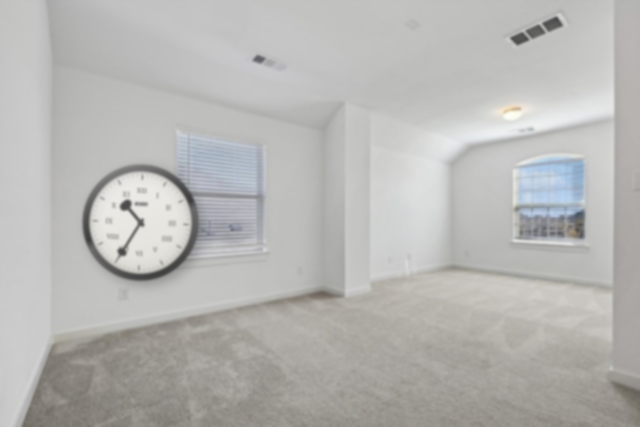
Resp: 10.35
